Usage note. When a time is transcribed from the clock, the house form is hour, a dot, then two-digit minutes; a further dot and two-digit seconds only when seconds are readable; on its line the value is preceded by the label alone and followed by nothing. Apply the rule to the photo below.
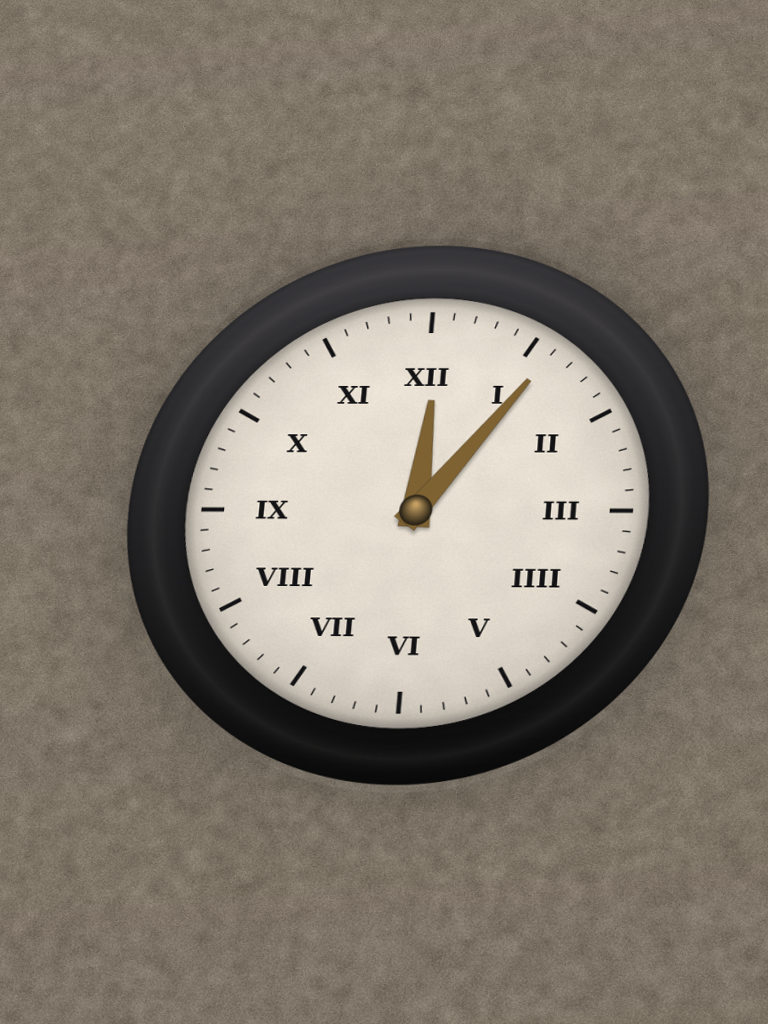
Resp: 12.06
